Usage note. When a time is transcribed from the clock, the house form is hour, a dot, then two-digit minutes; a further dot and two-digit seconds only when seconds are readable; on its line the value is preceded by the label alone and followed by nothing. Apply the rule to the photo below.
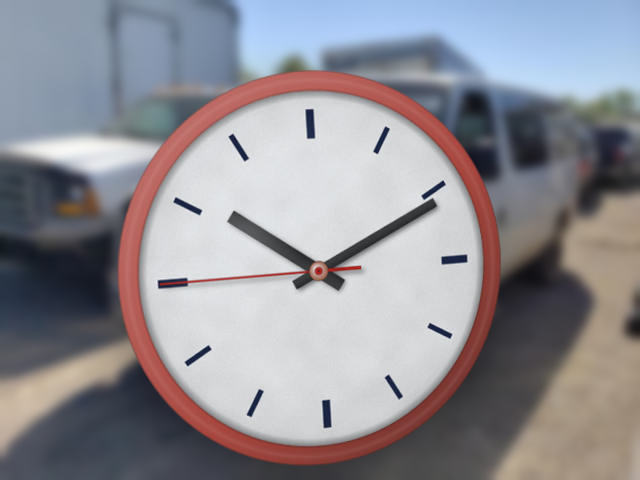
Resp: 10.10.45
